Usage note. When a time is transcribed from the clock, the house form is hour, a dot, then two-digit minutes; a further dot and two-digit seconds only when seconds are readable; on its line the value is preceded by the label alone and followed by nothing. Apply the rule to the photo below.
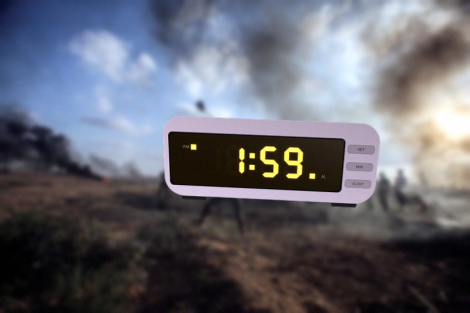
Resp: 1.59
